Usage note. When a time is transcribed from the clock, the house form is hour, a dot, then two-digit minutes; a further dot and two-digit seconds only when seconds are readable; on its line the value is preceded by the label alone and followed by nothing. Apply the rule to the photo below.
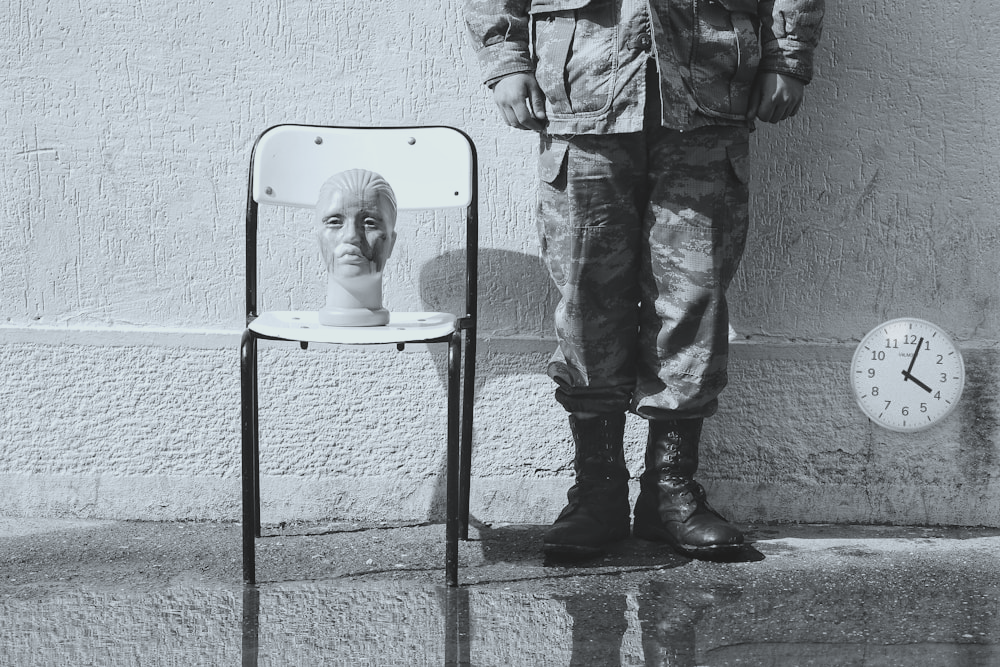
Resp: 4.03
